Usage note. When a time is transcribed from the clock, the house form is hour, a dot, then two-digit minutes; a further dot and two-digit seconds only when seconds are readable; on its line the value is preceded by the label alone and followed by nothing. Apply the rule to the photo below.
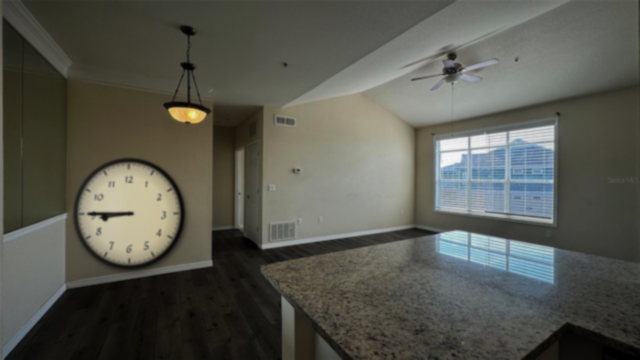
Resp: 8.45
